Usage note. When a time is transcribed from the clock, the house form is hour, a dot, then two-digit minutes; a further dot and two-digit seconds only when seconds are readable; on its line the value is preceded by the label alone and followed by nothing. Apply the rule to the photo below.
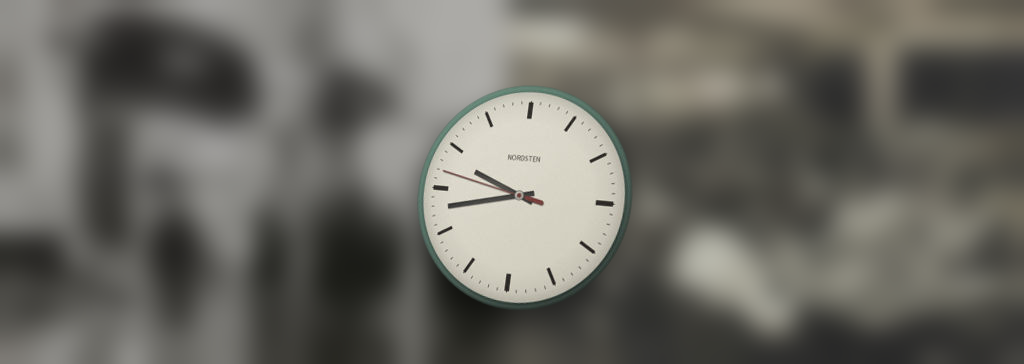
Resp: 9.42.47
